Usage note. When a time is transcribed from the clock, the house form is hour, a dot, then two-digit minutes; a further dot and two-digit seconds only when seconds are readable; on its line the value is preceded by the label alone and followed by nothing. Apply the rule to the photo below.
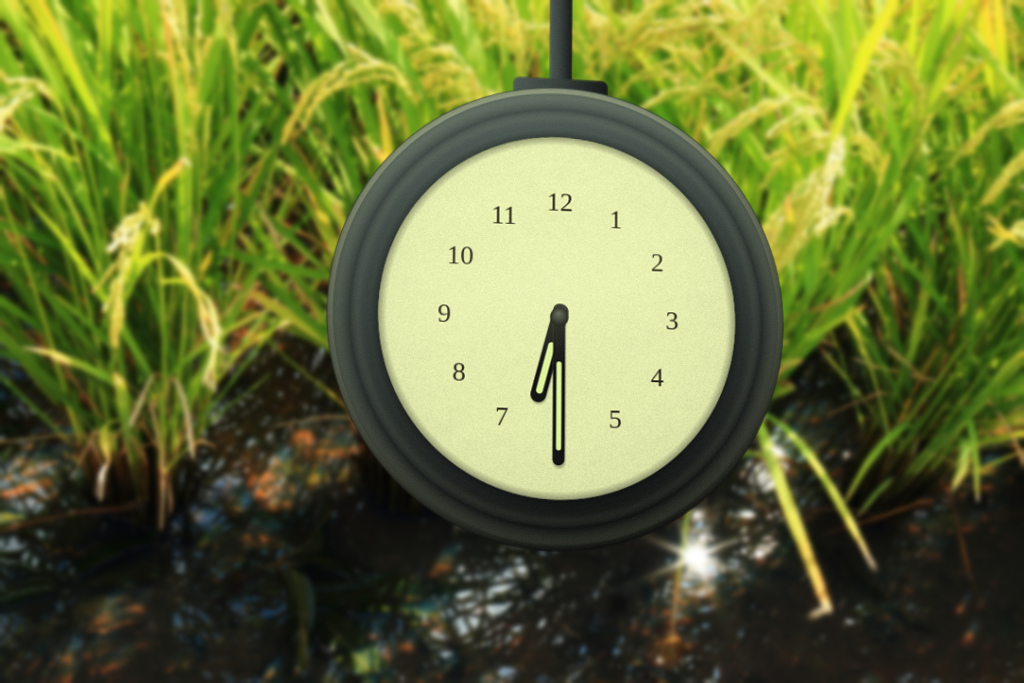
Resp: 6.30
